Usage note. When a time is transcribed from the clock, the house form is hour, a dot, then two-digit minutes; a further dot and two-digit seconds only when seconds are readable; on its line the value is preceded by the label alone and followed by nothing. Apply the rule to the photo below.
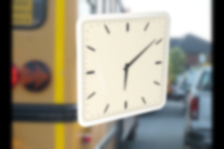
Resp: 6.09
